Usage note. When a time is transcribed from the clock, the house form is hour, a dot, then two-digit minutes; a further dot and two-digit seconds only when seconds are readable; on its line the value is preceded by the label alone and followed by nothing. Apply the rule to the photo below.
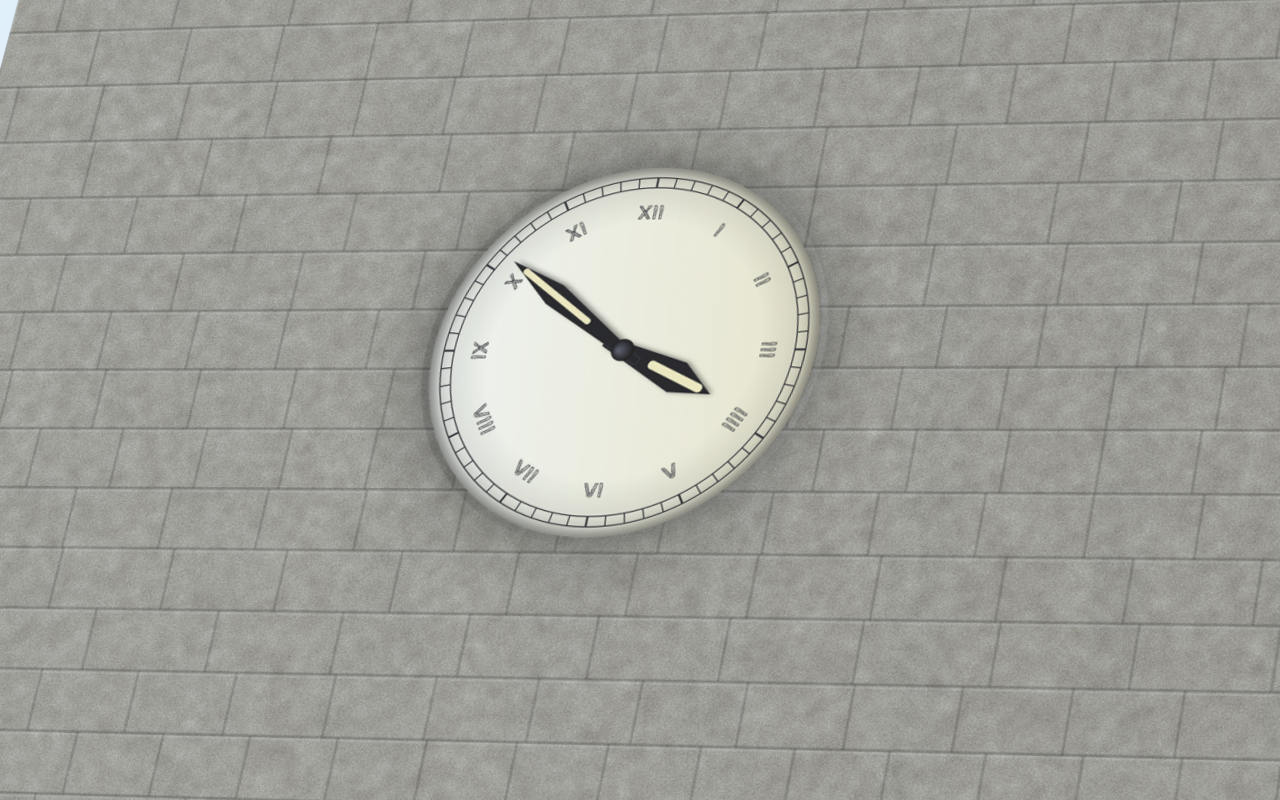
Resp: 3.51
